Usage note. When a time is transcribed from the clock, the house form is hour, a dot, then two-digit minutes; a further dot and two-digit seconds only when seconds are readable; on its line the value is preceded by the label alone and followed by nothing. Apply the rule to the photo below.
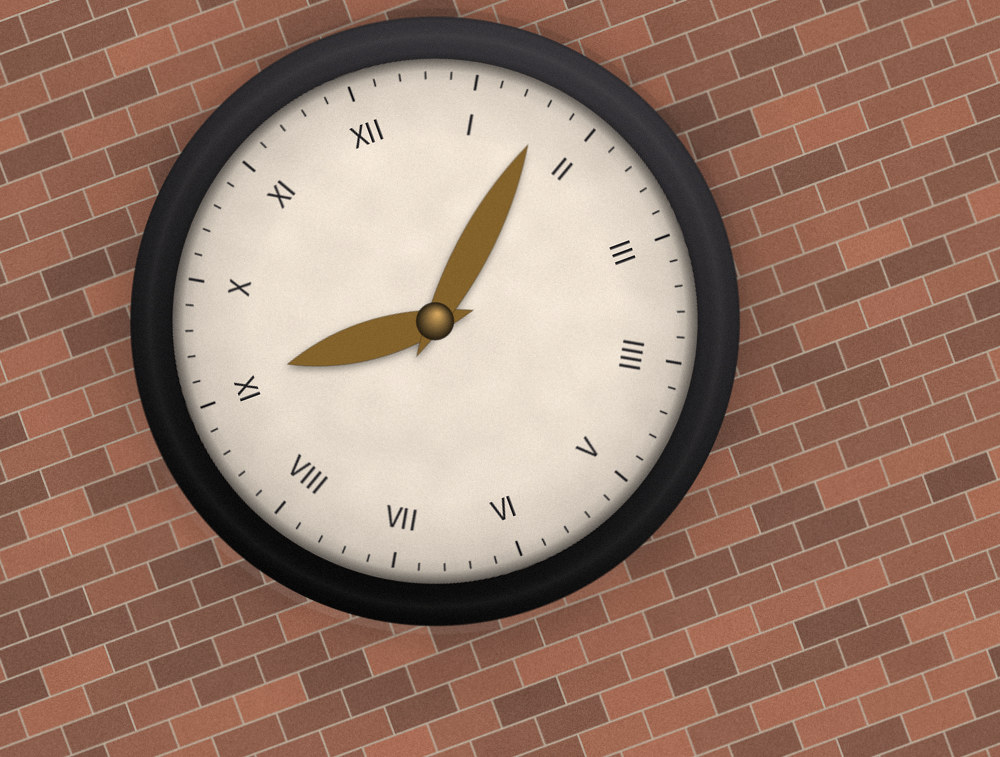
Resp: 9.08
